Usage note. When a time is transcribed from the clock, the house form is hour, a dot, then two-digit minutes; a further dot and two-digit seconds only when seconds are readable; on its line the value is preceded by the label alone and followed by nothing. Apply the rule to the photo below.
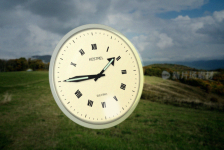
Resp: 1.45
